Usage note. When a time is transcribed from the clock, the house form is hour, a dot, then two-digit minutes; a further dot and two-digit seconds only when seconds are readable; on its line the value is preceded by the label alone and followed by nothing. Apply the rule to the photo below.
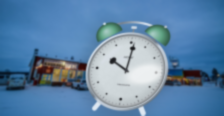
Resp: 10.01
